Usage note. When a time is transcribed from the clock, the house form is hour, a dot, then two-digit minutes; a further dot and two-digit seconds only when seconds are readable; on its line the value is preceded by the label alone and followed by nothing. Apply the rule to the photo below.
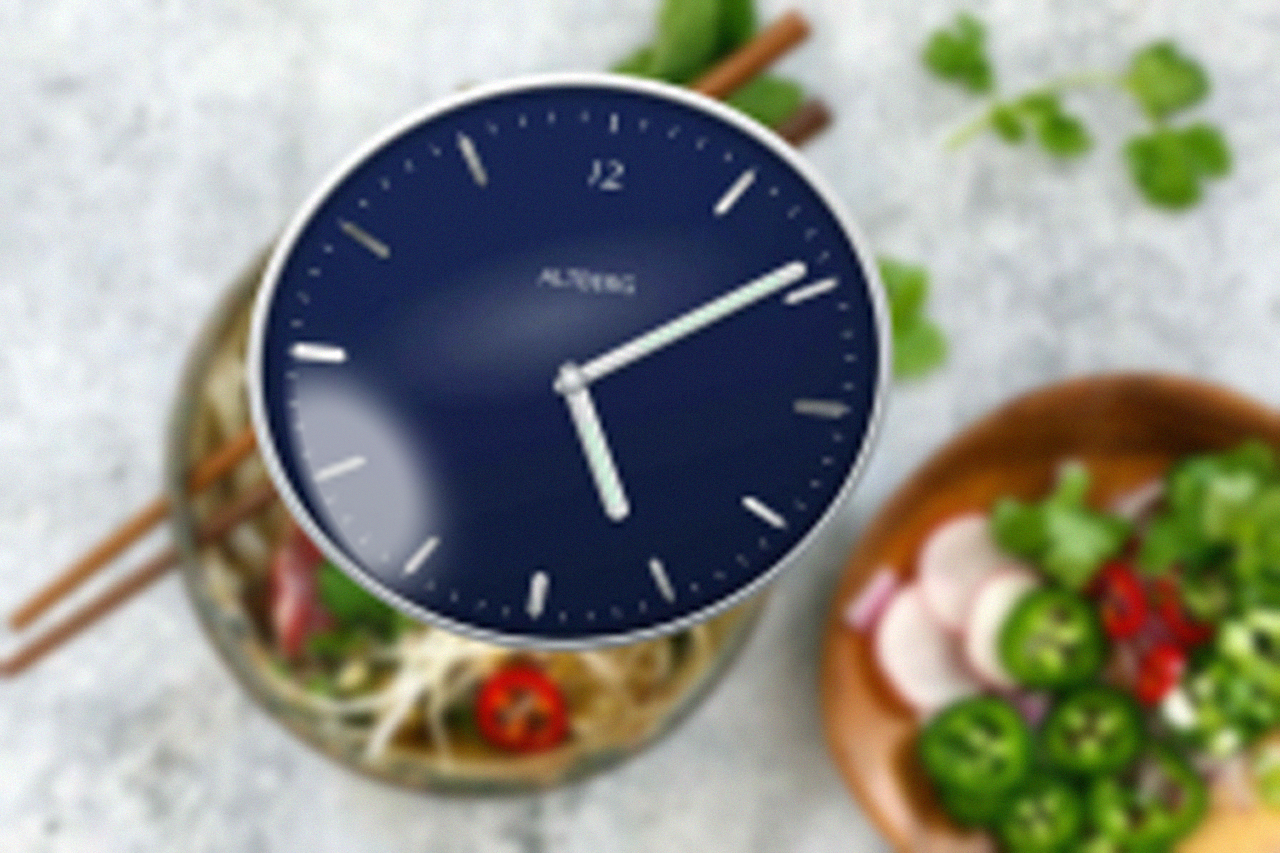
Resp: 5.09
